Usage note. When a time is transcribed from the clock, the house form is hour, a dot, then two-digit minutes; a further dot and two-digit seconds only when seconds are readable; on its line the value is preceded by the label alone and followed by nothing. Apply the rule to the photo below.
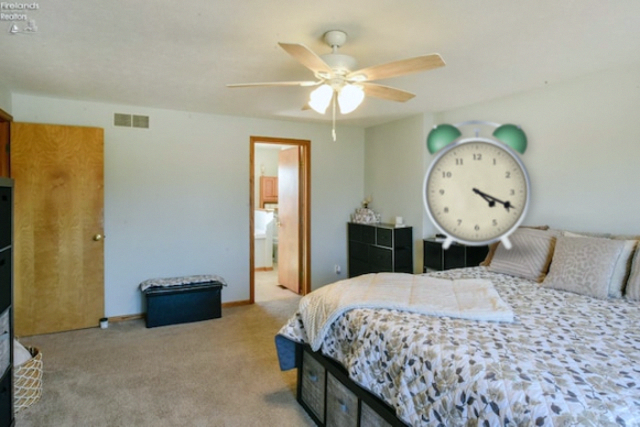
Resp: 4.19
